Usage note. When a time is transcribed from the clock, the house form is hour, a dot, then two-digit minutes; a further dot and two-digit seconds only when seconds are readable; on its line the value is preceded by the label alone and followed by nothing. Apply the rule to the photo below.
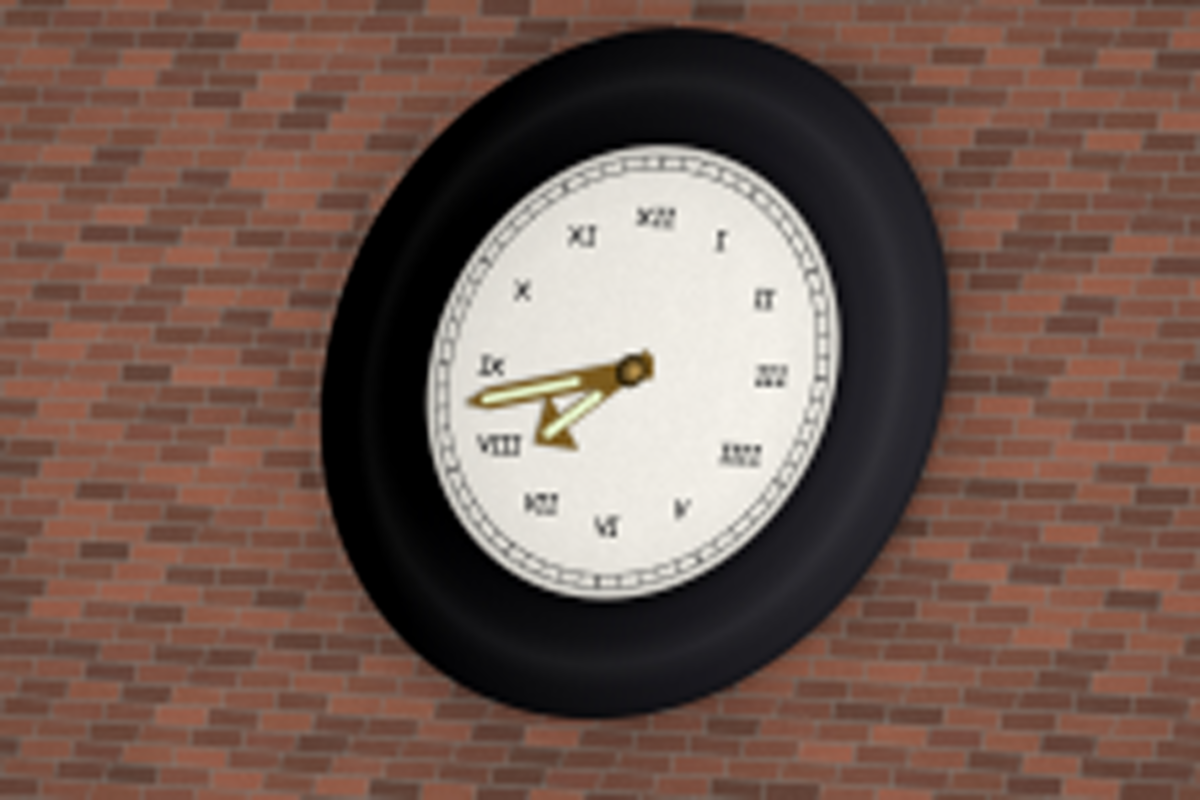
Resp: 7.43
